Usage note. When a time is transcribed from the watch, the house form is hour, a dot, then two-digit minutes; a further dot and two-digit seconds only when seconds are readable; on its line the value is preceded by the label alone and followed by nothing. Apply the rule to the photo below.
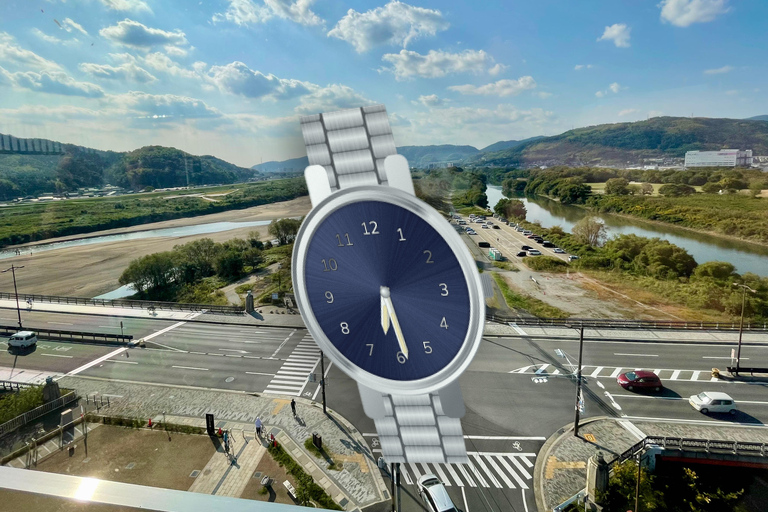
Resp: 6.29
